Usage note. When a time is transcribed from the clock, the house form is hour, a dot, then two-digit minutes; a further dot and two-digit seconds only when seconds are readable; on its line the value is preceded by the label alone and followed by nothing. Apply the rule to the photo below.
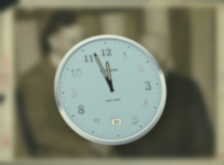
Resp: 11.57
